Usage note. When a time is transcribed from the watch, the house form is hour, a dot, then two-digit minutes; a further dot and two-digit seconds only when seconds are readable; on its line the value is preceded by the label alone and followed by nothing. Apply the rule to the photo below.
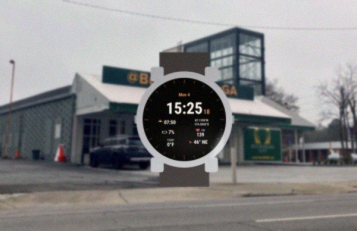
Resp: 15.25
